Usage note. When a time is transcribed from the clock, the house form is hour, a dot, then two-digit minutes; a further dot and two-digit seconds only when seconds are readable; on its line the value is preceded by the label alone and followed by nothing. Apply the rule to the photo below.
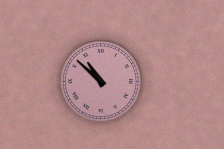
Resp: 10.52
